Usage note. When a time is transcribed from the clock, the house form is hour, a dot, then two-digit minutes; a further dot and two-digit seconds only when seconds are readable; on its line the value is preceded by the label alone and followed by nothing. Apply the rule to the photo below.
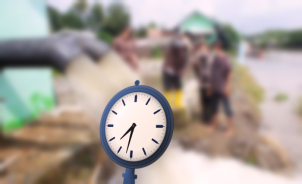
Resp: 7.32
